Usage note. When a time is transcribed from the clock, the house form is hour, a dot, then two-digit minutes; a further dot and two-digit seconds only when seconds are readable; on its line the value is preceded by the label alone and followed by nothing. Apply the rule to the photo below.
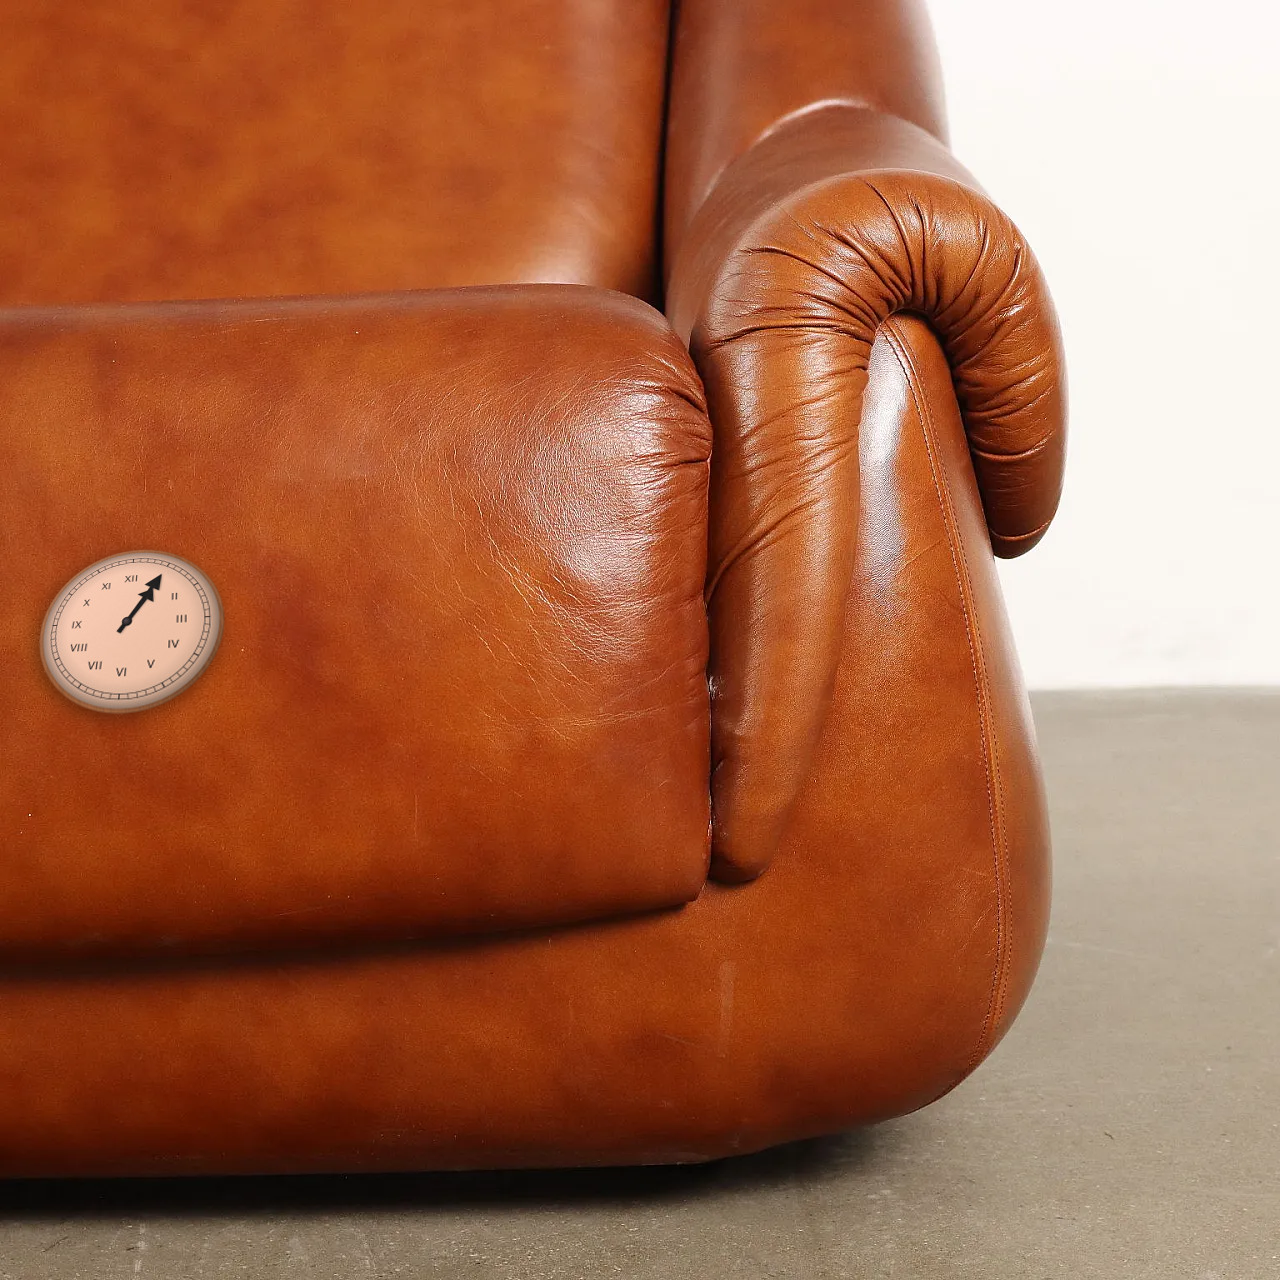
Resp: 1.05
